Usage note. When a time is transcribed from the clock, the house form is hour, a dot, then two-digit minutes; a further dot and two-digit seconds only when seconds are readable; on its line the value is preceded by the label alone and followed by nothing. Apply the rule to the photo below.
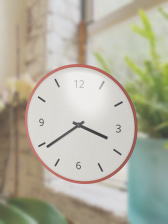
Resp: 3.39
